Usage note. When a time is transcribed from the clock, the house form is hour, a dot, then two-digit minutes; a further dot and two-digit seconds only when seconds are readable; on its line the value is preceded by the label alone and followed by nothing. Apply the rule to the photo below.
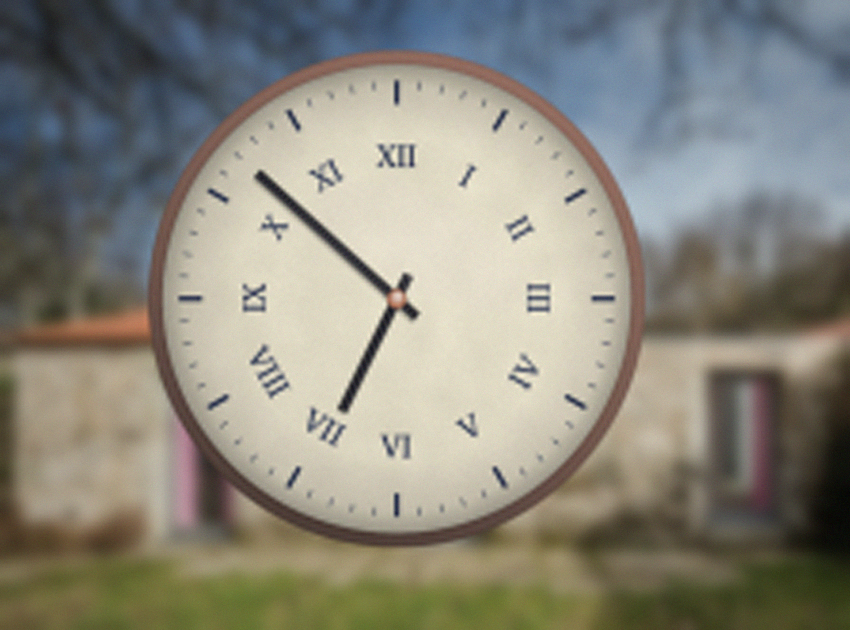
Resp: 6.52
